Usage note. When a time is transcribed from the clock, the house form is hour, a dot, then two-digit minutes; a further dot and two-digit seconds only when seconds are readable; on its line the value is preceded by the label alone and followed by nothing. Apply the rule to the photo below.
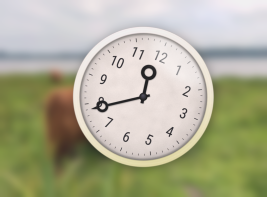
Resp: 11.39
